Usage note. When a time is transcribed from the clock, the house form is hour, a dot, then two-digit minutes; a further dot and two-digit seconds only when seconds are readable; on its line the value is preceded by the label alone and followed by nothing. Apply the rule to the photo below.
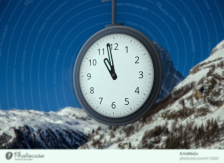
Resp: 10.58
